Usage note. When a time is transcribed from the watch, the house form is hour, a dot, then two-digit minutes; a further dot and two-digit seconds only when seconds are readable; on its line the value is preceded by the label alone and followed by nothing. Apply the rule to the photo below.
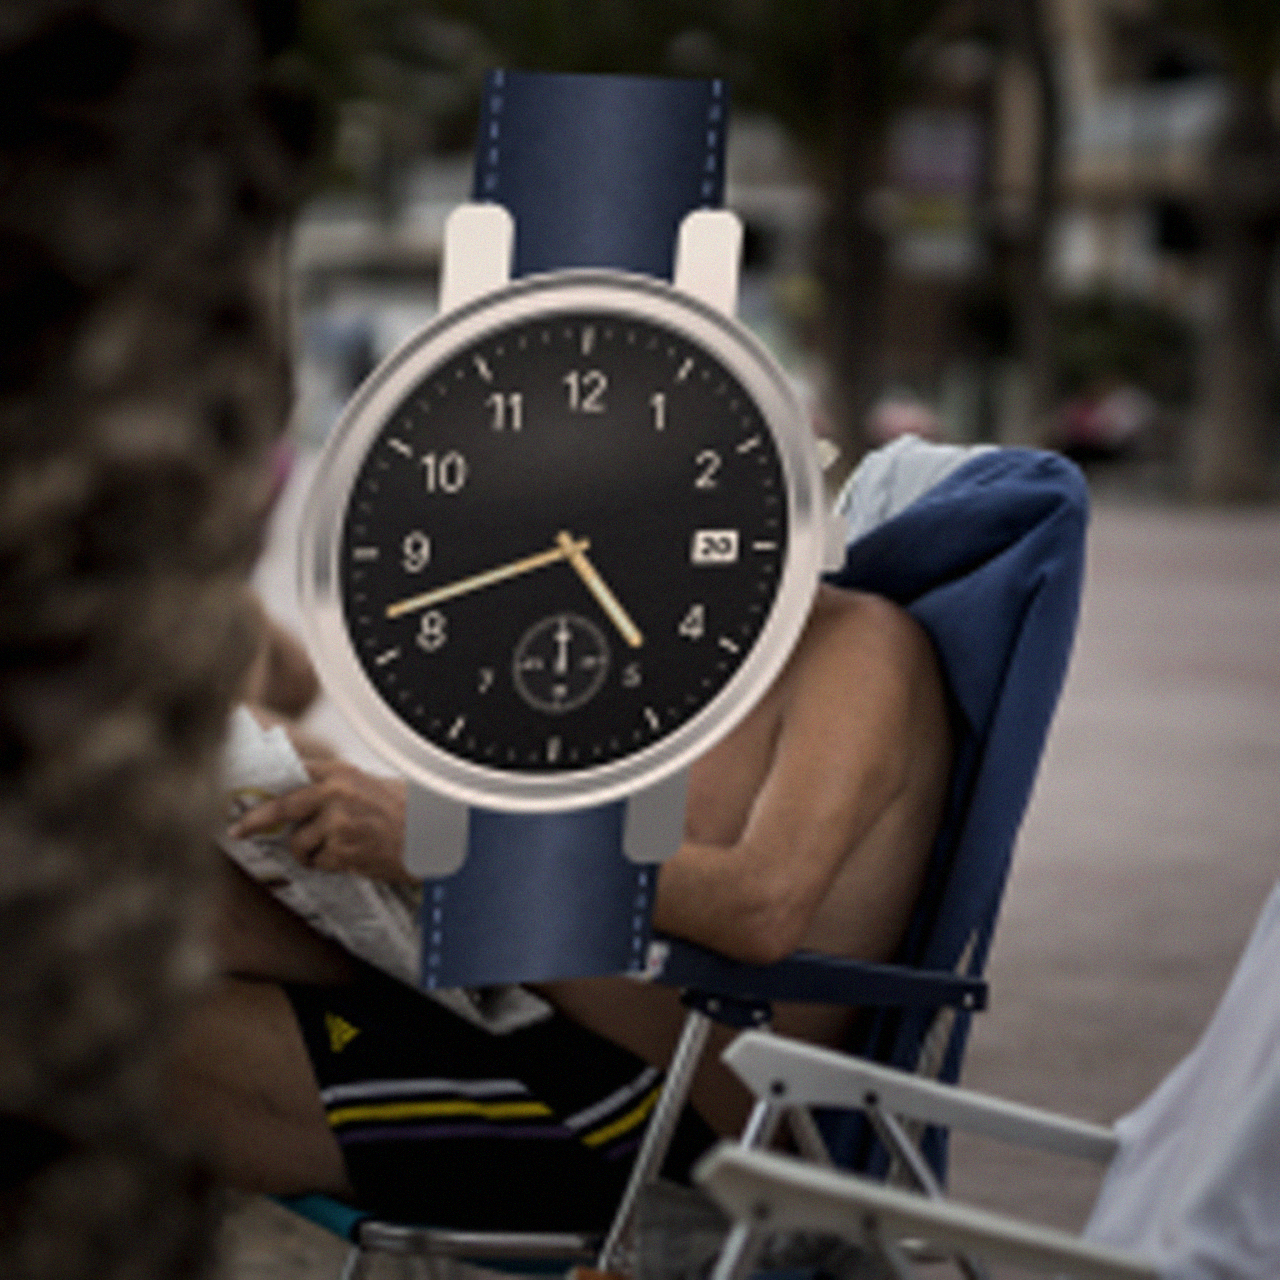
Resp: 4.42
